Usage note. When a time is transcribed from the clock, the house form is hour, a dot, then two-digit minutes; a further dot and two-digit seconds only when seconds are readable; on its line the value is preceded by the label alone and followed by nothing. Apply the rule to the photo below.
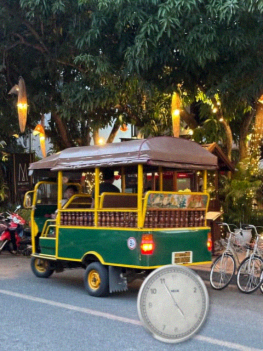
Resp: 4.55
